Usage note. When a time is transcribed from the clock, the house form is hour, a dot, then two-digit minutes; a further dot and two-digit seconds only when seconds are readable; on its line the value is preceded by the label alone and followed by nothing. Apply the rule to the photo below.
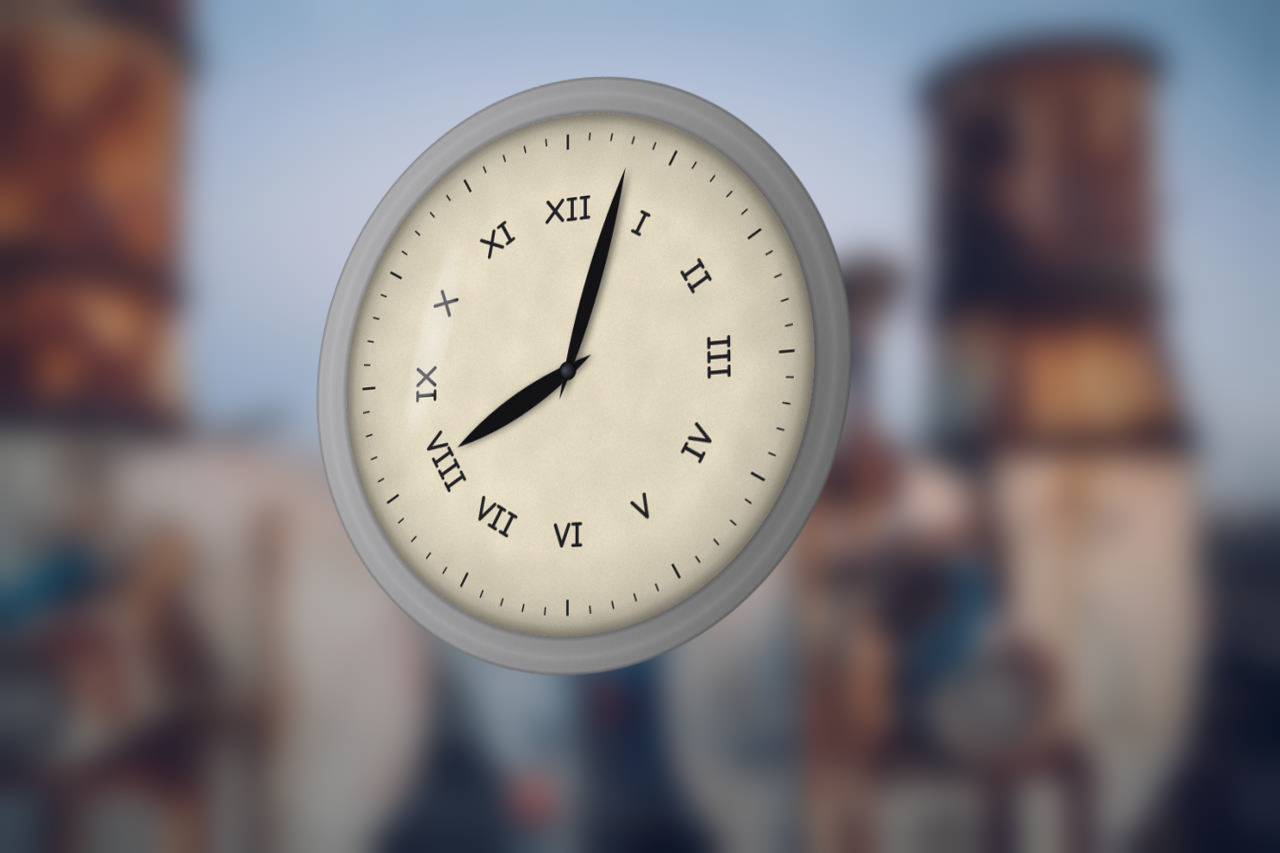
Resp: 8.03
